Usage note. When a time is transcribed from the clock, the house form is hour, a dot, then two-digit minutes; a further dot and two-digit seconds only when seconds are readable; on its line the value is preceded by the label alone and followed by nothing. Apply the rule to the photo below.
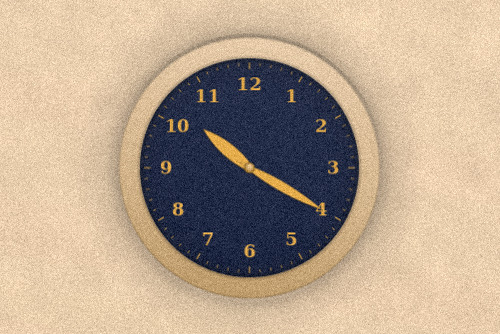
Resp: 10.20
